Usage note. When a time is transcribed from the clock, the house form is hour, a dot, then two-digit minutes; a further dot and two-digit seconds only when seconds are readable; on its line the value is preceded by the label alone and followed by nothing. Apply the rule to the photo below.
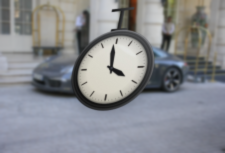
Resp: 3.59
